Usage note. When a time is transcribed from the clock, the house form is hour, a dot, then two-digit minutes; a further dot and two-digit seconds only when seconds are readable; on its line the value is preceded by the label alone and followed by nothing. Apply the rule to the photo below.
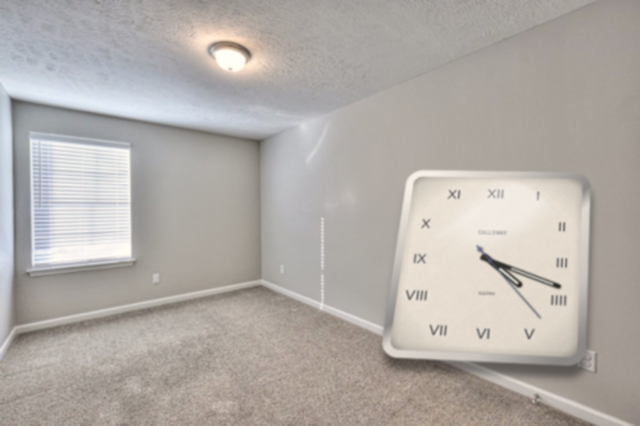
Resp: 4.18.23
